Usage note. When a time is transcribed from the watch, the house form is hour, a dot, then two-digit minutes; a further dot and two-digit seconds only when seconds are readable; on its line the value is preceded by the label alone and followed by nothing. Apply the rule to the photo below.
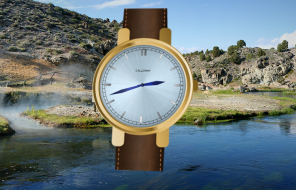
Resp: 2.42
